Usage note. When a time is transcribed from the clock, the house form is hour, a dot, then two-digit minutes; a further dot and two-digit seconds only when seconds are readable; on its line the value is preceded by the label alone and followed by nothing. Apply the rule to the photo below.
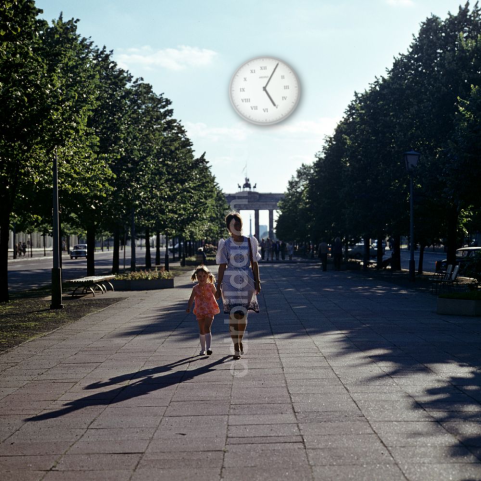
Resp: 5.05
